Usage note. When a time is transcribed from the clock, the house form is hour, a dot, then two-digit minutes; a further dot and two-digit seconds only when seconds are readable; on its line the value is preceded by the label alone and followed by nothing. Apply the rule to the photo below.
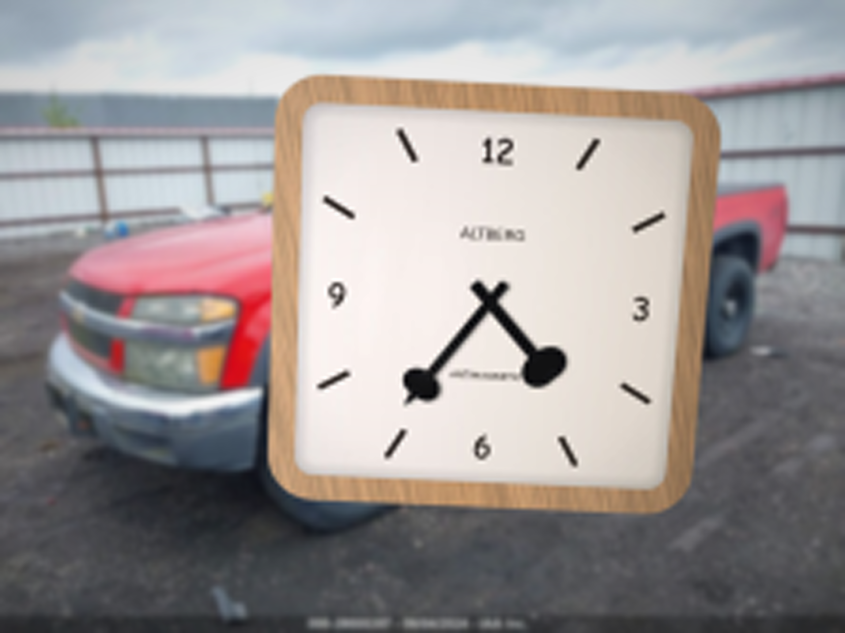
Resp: 4.36
